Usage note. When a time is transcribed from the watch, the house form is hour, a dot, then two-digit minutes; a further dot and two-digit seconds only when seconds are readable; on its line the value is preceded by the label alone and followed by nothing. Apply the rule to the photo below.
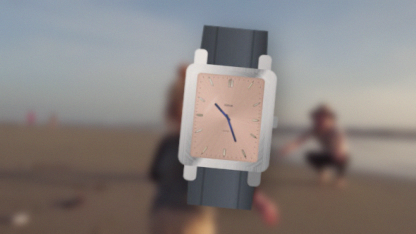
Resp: 10.26
